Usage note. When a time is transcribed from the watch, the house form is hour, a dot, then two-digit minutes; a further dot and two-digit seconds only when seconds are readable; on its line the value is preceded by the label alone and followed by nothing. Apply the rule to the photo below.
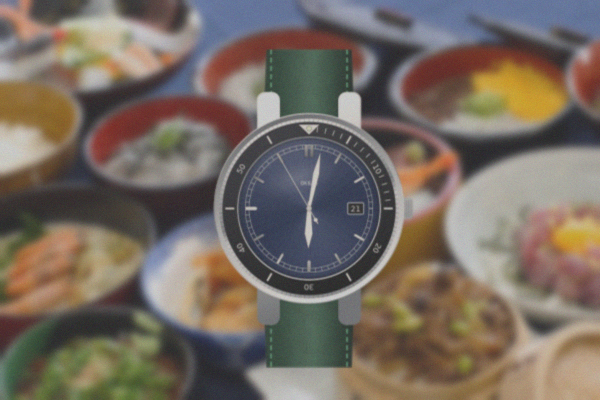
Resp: 6.01.55
